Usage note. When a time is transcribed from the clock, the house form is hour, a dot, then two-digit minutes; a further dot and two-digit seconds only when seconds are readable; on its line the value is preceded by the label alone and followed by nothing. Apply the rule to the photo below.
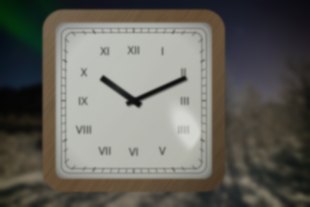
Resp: 10.11
